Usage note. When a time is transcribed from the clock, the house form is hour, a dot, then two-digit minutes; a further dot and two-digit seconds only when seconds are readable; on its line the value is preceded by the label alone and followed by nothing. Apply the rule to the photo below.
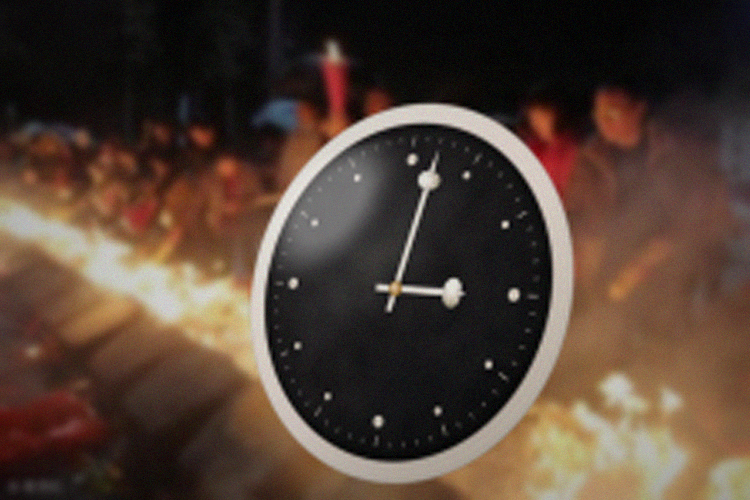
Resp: 3.02
